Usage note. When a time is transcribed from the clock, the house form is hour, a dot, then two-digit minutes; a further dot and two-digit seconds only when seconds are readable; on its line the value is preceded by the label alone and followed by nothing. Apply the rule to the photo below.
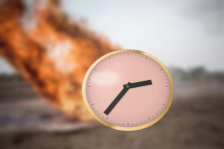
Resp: 2.36
